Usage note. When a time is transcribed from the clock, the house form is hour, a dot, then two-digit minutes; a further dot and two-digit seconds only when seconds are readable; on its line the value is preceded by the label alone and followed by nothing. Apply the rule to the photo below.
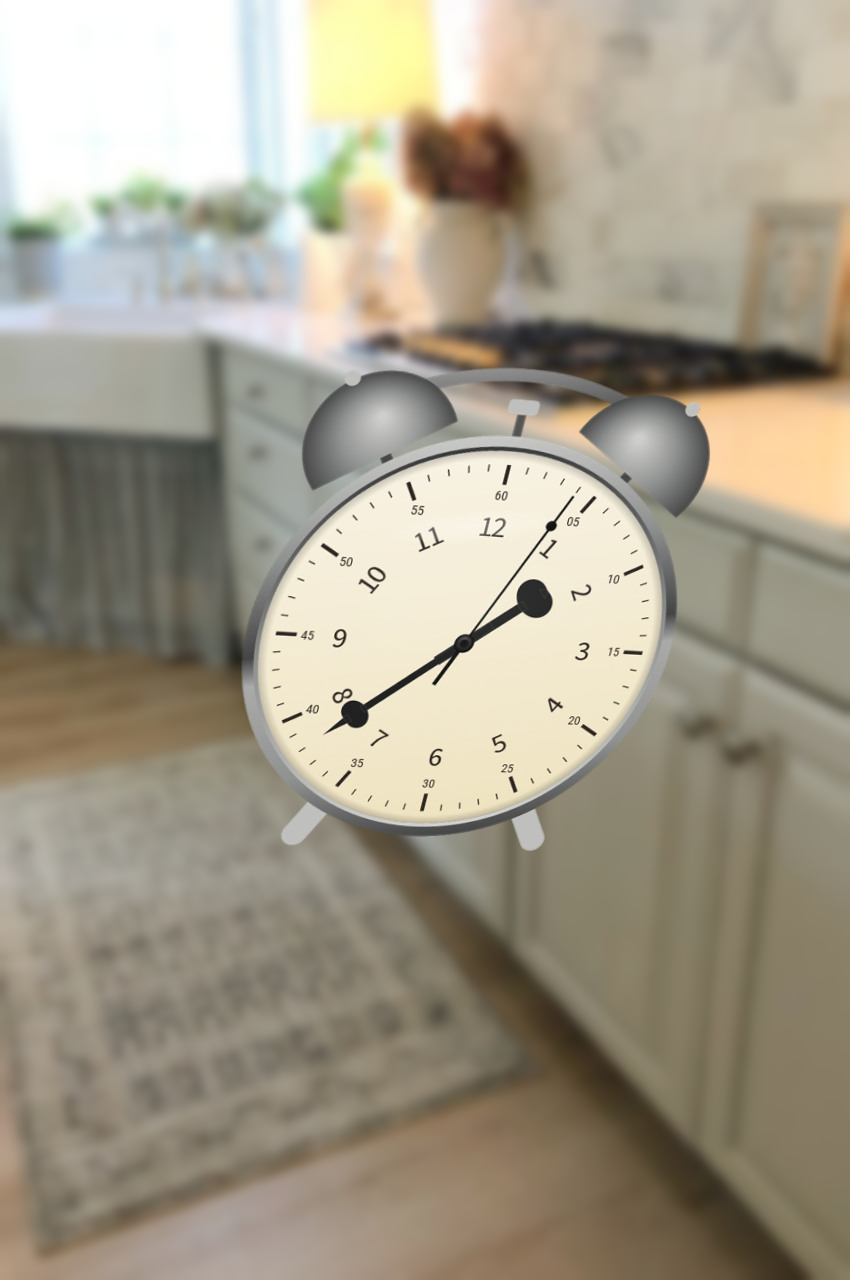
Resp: 1.38.04
